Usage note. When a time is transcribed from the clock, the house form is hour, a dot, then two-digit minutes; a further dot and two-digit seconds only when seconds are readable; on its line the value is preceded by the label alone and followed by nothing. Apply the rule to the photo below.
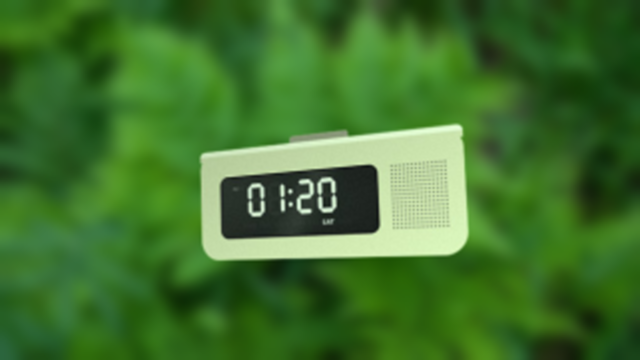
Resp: 1.20
